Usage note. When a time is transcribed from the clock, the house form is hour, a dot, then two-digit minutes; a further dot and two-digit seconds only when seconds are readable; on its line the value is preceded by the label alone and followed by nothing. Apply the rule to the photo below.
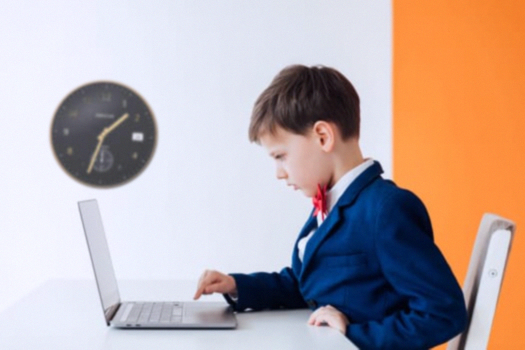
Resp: 1.33
